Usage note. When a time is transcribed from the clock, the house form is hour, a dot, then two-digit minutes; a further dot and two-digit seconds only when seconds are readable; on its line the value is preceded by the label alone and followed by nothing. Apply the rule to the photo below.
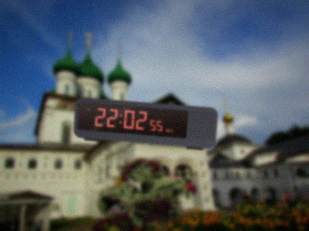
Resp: 22.02
